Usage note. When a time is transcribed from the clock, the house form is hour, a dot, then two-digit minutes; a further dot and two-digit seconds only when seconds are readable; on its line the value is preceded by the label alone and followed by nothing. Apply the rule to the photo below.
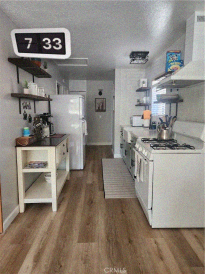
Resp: 7.33
